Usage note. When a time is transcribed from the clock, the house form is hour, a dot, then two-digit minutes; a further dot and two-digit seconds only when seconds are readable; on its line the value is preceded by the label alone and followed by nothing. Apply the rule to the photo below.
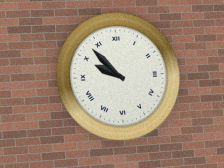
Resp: 9.53
